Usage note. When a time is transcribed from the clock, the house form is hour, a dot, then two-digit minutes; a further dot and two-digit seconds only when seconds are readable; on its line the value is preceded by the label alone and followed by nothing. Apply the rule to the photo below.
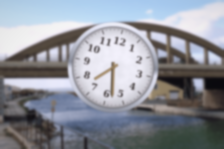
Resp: 7.28
